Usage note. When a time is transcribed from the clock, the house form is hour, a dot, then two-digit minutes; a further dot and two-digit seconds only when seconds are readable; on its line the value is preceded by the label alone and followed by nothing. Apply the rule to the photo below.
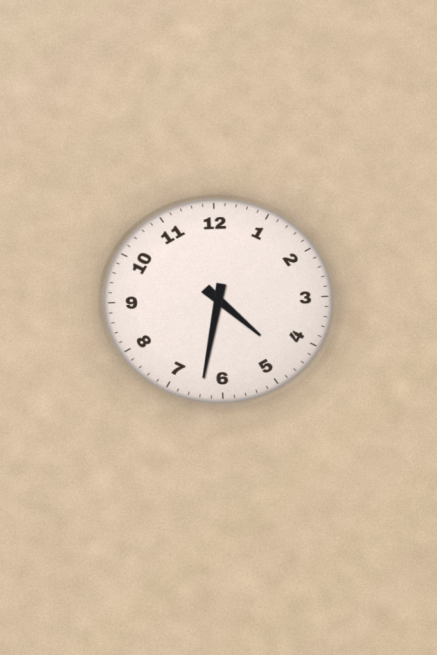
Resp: 4.32
